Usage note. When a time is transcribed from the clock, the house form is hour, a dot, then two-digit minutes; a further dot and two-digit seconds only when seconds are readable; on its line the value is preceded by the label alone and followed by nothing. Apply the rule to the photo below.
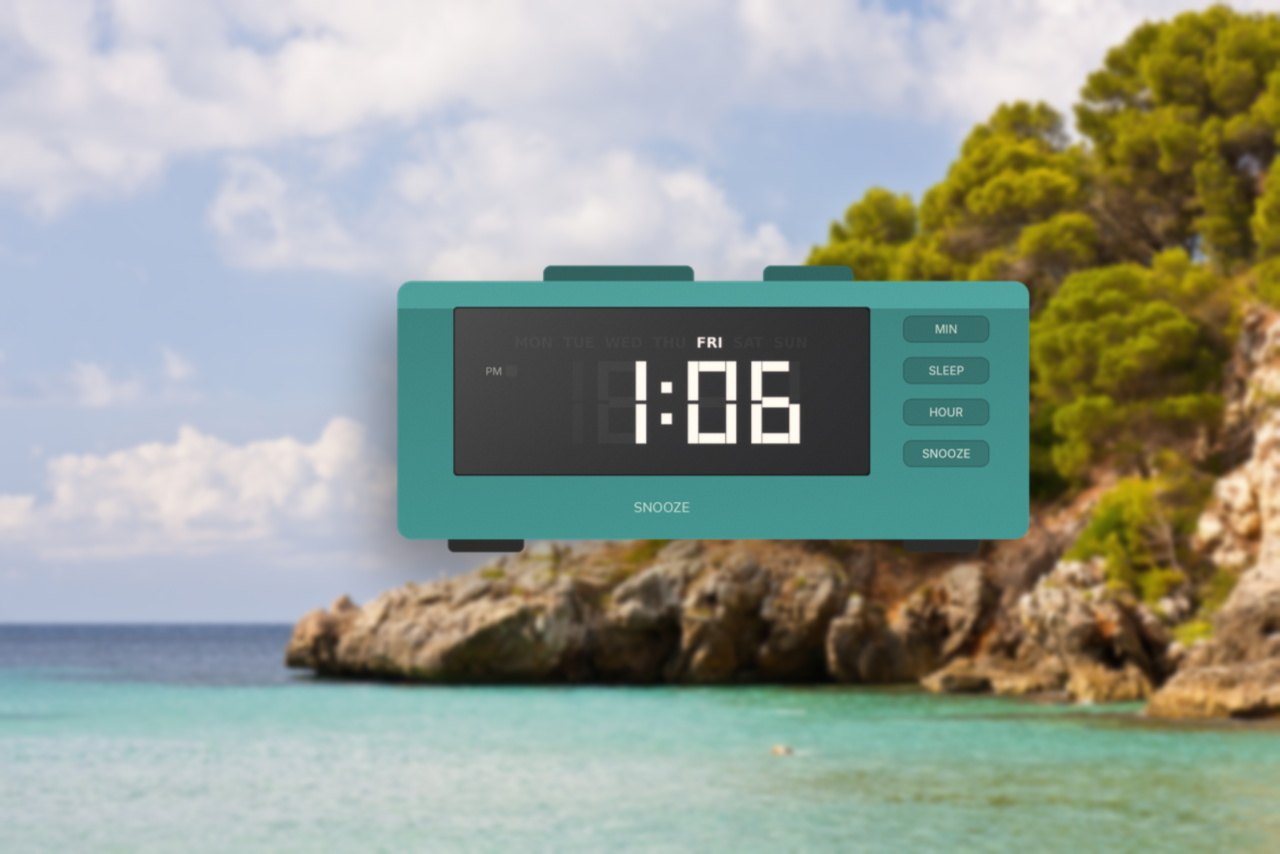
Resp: 1.06
